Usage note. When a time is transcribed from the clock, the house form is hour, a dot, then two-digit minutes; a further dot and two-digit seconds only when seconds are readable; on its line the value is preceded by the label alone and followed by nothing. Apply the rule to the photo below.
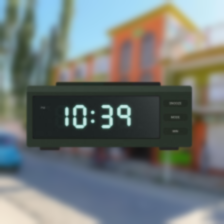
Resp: 10.39
